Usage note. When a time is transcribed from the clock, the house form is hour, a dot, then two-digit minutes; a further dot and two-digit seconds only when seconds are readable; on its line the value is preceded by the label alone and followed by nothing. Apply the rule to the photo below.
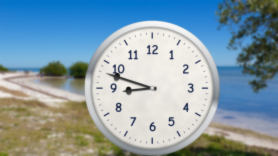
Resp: 8.48
